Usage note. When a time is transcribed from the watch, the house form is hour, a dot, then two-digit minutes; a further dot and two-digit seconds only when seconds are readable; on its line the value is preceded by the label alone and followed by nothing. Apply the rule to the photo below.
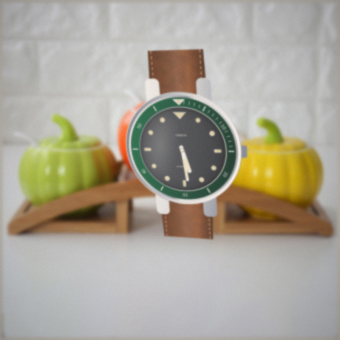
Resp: 5.29
